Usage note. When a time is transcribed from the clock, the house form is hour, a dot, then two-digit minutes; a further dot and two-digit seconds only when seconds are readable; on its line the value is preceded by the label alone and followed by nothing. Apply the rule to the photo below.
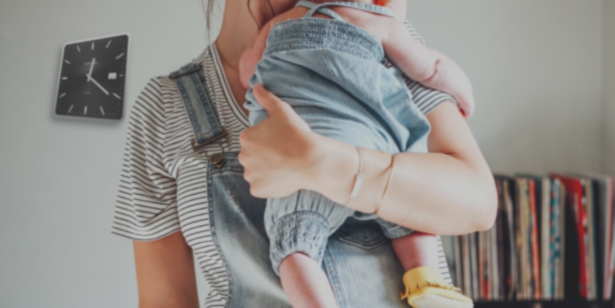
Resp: 12.21
